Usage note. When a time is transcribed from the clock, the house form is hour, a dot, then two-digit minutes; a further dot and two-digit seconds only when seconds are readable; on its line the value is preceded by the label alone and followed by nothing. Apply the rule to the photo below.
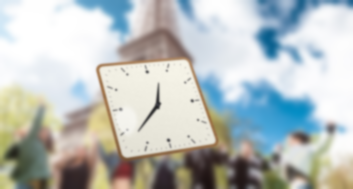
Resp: 12.38
